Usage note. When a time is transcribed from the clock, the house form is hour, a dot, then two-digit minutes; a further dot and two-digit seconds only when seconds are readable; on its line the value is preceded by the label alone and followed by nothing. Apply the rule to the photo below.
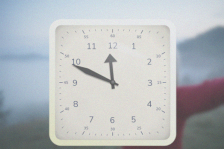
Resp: 11.49
